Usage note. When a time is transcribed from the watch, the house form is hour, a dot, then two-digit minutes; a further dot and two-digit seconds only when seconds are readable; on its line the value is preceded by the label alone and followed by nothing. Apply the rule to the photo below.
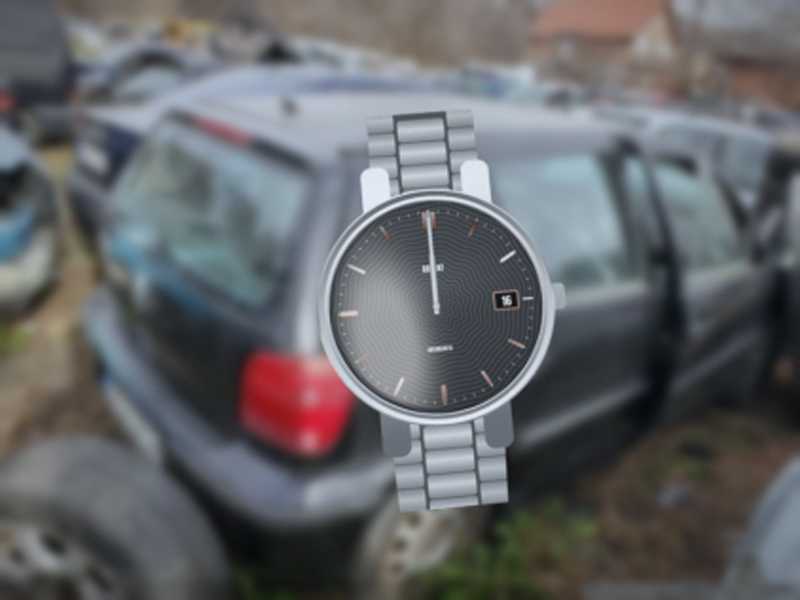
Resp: 12.00
